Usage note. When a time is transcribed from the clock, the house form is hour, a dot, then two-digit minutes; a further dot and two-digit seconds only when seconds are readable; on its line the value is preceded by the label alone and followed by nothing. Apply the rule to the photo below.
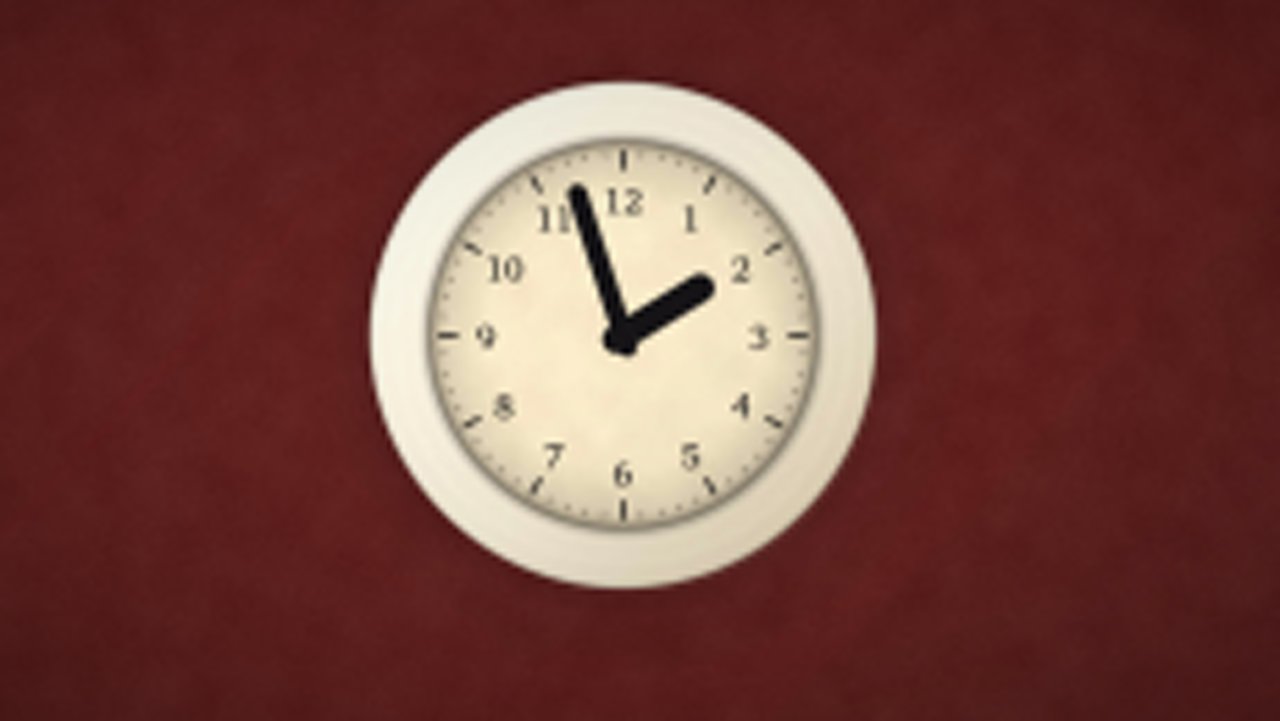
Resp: 1.57
